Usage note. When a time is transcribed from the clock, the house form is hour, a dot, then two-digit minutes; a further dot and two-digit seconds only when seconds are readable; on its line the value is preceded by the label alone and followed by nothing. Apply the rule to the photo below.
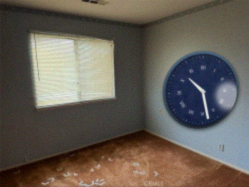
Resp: 10.28
